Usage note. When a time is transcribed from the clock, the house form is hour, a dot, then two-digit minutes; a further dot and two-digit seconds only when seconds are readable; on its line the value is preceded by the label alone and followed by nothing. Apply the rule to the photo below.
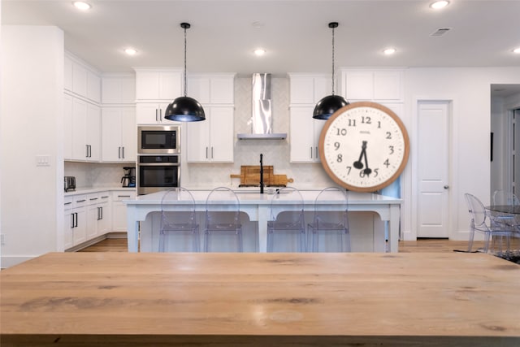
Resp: 6.28
